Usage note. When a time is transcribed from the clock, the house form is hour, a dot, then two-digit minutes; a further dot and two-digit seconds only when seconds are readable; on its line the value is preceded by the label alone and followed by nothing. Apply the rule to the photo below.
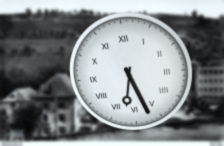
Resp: 6.27
